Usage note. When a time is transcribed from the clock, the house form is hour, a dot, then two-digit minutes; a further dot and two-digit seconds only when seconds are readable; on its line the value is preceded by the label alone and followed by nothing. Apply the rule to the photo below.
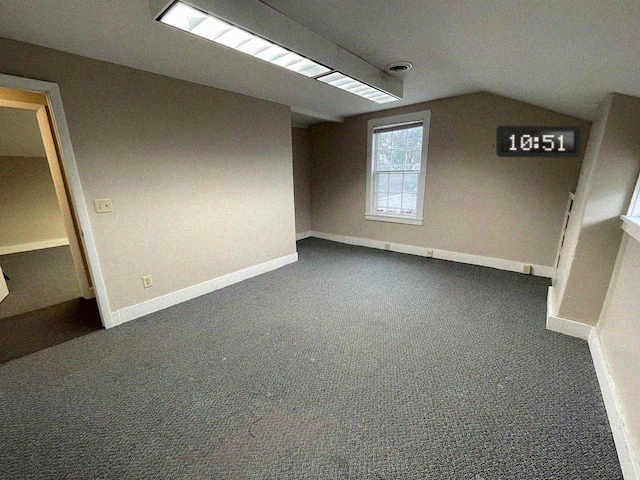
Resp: 10.51
